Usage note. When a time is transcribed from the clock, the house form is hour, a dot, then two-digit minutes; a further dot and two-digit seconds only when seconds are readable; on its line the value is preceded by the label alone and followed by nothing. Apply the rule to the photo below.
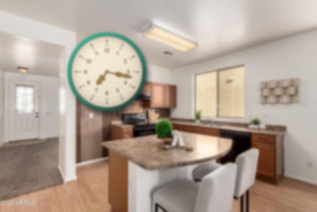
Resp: 7.17
